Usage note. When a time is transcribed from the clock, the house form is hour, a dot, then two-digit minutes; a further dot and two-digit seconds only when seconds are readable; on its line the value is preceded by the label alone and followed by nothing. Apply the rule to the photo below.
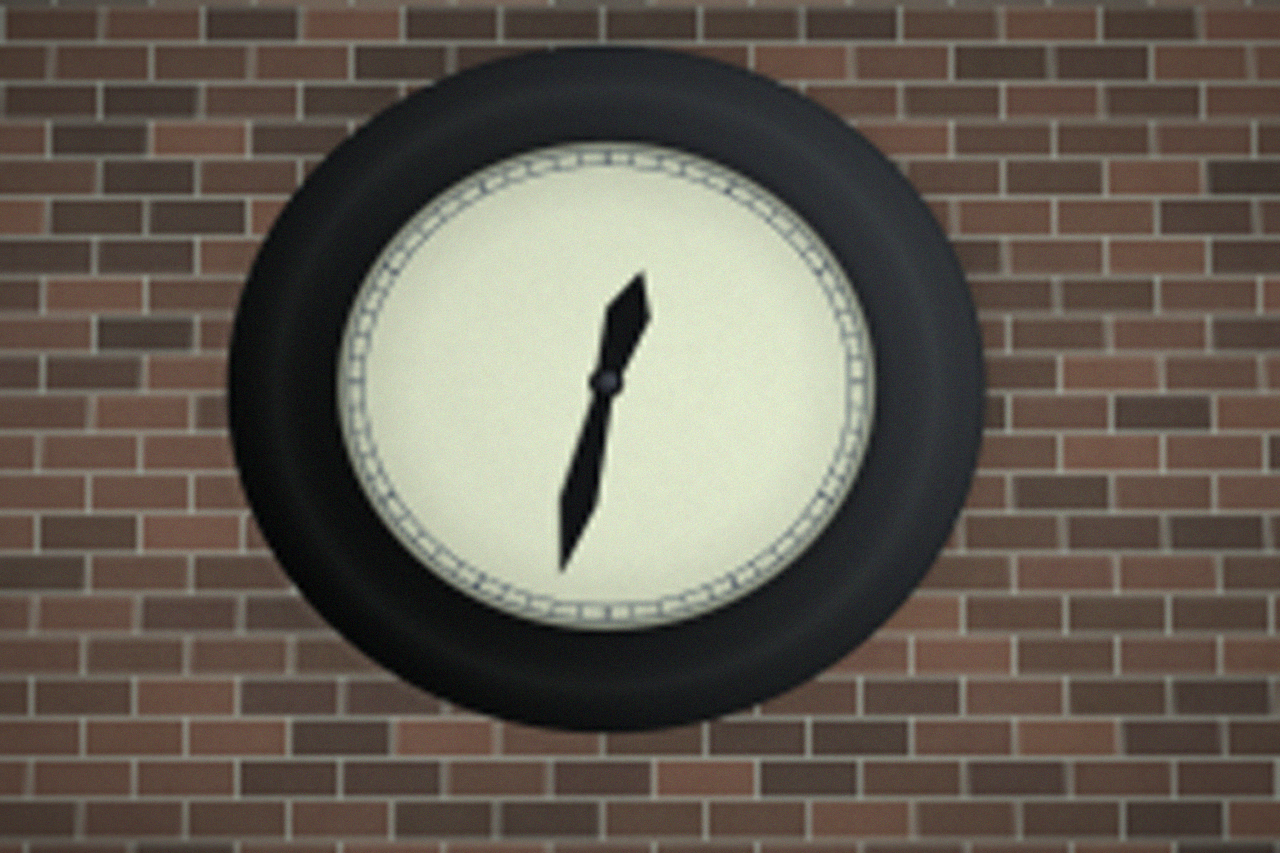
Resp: 12.32
